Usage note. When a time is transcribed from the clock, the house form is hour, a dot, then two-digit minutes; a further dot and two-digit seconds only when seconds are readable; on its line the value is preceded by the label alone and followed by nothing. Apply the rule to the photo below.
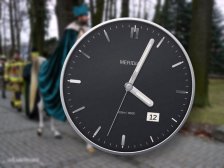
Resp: 4.03.33
